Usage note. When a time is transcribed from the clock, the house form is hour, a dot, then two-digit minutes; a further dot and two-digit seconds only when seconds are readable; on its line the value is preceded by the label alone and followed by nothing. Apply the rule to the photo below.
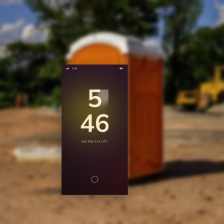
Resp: 5.46
